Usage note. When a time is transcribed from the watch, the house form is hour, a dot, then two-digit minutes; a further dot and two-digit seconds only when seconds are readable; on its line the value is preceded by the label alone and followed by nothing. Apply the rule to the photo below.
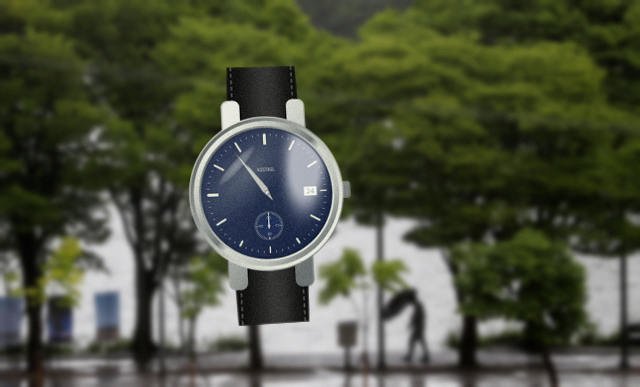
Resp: 10.54
